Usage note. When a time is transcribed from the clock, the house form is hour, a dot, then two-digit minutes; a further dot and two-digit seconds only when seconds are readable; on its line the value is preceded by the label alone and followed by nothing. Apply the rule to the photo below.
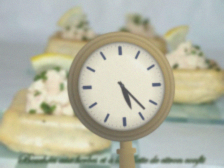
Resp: 5.23
